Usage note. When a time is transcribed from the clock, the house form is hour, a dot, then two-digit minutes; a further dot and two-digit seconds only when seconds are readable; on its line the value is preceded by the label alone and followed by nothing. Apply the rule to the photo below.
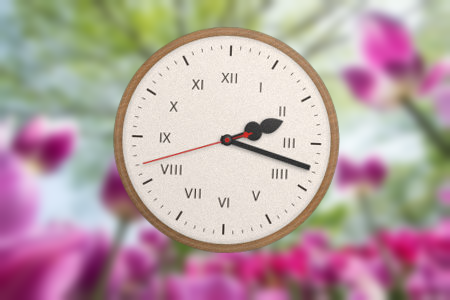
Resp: 2.17.42
